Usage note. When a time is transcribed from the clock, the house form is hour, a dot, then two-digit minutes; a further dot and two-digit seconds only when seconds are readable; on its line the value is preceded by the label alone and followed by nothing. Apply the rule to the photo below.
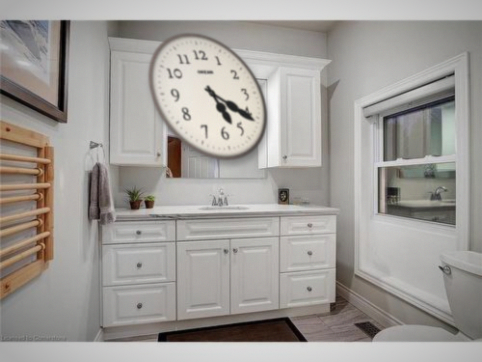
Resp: 5.21
